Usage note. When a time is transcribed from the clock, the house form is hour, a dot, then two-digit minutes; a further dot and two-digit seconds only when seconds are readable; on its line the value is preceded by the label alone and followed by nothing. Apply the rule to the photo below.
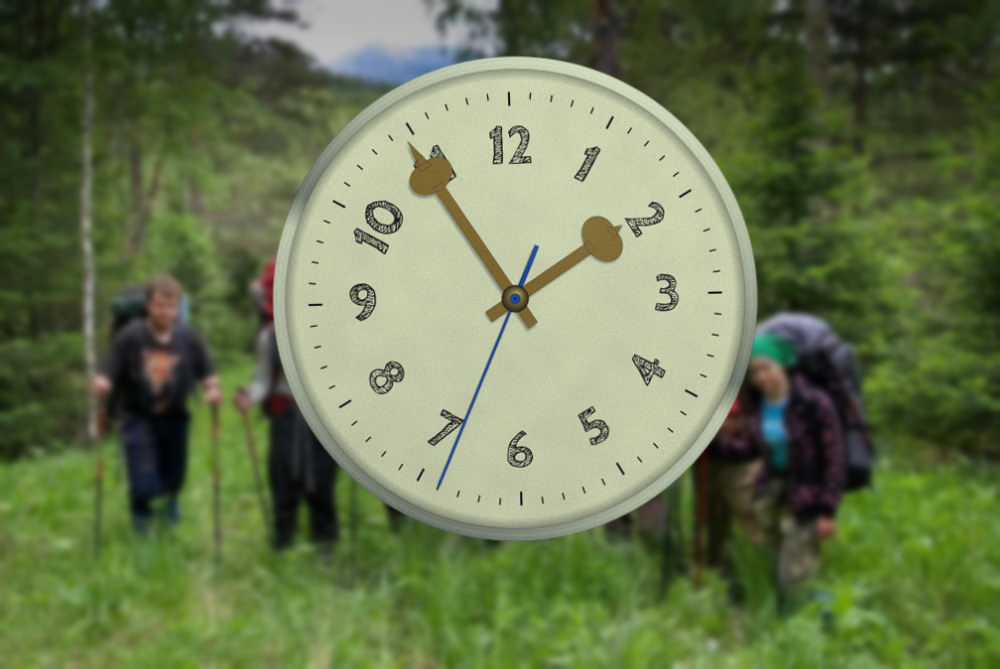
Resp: 1.54.34
